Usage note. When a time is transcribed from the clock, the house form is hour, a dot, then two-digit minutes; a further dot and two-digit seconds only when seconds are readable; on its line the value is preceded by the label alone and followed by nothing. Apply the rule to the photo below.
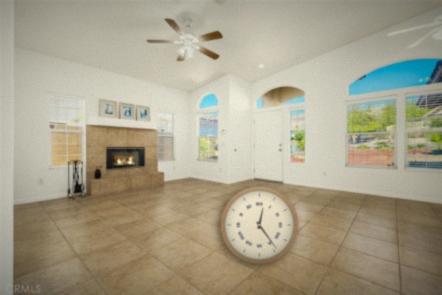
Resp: 12.24
